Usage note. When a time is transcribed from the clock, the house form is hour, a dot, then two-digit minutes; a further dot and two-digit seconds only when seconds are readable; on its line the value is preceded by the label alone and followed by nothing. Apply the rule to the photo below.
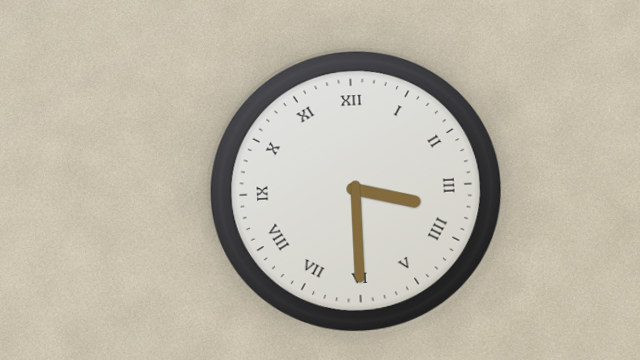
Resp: 3.30
